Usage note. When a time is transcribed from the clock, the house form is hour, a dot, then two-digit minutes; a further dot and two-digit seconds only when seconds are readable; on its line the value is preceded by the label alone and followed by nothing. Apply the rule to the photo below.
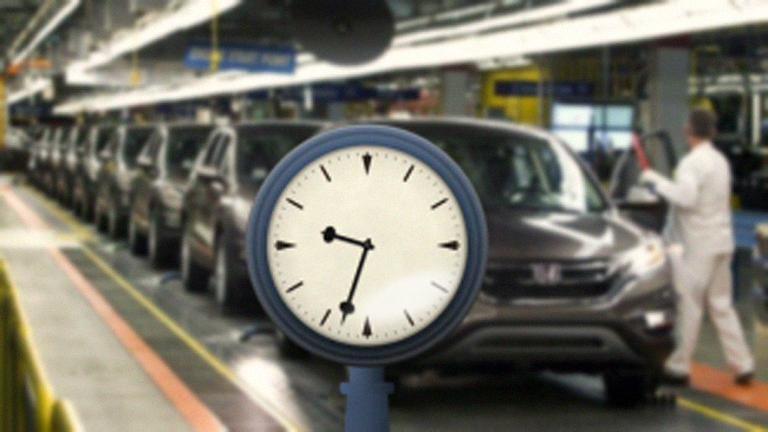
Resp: 9.33
